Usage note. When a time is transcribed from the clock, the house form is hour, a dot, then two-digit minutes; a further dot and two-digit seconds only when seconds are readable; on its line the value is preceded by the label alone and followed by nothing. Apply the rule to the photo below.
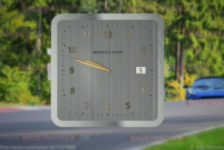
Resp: 9.48
